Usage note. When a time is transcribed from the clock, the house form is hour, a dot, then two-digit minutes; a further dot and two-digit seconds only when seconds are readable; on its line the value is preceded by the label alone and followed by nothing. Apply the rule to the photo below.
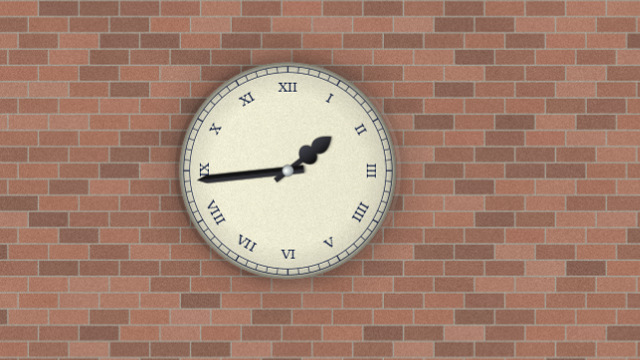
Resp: 1.44
